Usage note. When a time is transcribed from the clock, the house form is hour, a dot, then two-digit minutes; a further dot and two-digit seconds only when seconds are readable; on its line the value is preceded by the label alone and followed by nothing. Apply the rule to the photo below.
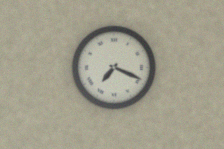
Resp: 7.19
